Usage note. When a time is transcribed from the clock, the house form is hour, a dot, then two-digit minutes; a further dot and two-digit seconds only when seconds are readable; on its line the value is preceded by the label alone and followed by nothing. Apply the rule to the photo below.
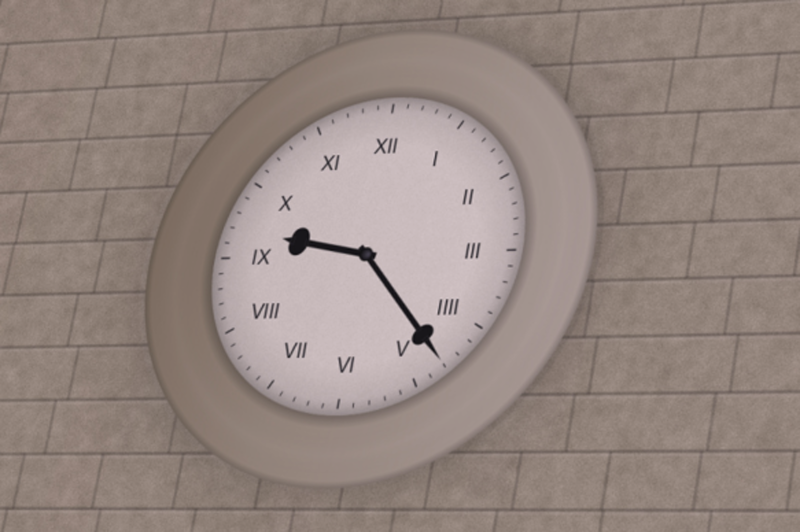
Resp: 9.23
